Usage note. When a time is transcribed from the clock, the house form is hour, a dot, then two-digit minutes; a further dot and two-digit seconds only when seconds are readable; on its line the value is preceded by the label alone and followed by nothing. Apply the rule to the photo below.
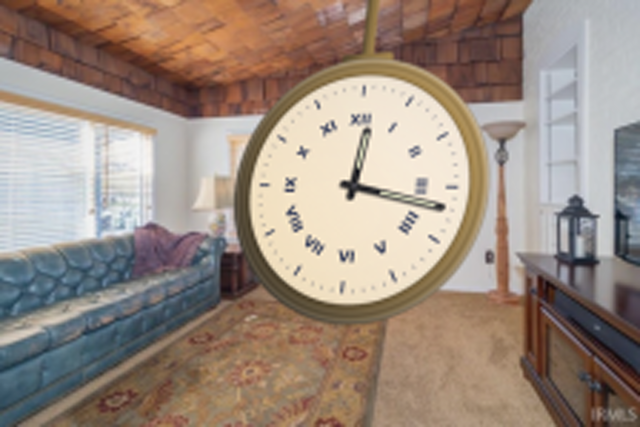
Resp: 12.17
